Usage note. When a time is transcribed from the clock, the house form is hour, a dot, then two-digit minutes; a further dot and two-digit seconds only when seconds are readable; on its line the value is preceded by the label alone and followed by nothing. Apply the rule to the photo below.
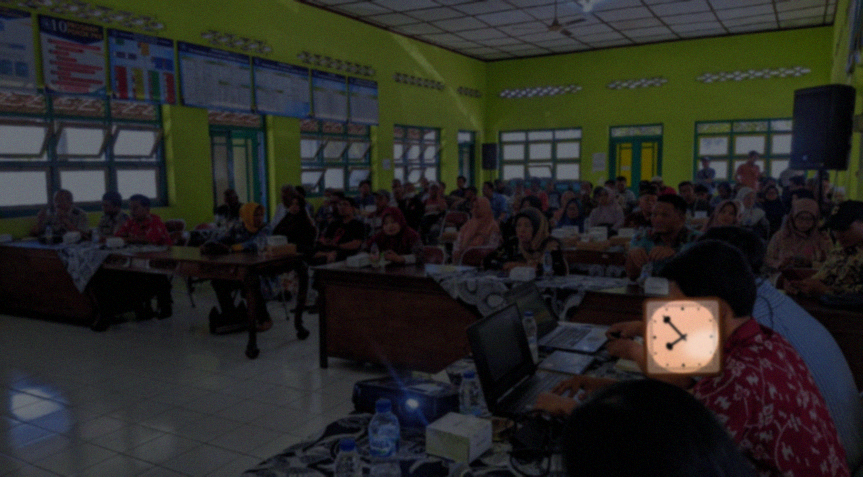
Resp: 7.53
